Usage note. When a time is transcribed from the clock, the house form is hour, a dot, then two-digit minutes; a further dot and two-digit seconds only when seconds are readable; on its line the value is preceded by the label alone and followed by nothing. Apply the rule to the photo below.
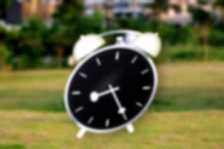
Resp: 8.25
